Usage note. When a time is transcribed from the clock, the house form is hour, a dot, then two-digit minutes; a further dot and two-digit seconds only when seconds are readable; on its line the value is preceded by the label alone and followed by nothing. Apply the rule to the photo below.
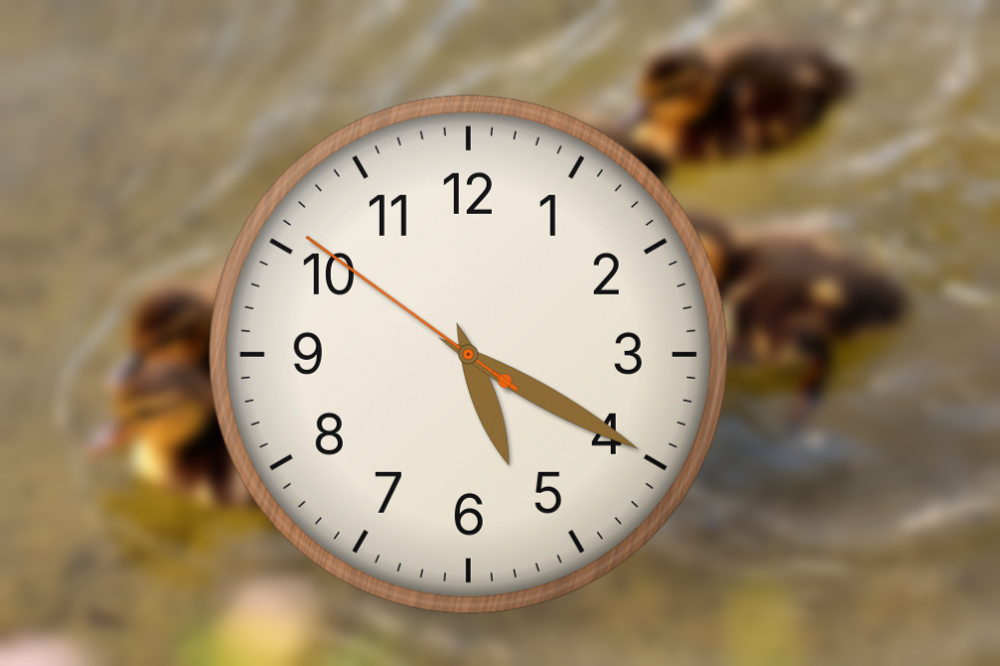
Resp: 5.19.51
